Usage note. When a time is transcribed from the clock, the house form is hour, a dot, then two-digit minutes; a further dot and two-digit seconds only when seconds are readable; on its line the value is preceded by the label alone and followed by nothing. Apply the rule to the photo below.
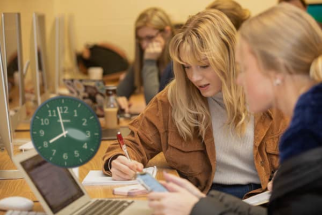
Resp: 7.58
